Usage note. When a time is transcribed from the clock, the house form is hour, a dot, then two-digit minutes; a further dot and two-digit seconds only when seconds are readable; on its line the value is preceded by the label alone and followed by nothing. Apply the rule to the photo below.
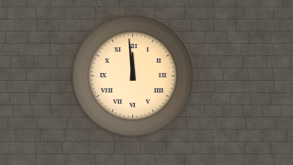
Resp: 11.59
